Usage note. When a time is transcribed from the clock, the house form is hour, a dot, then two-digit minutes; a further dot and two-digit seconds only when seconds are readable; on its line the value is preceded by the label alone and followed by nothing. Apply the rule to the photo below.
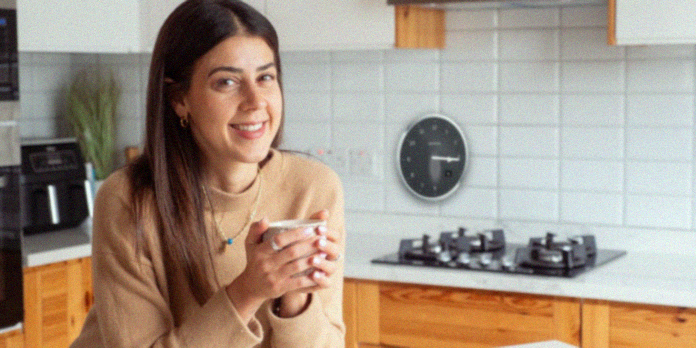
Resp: 3.16
